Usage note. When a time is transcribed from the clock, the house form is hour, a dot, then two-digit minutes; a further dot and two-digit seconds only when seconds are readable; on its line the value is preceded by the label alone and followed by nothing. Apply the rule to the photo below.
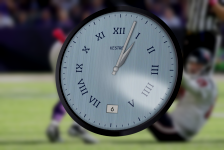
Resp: 1.03
